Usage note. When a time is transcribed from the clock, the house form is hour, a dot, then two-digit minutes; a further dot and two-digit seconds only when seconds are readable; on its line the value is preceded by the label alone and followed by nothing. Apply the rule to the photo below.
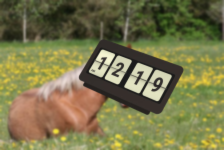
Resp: 12.19
